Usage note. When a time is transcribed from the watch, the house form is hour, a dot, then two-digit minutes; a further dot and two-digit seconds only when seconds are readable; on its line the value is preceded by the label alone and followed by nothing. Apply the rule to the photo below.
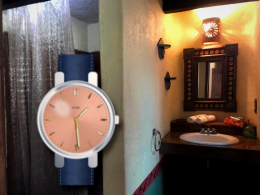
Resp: 1.29
